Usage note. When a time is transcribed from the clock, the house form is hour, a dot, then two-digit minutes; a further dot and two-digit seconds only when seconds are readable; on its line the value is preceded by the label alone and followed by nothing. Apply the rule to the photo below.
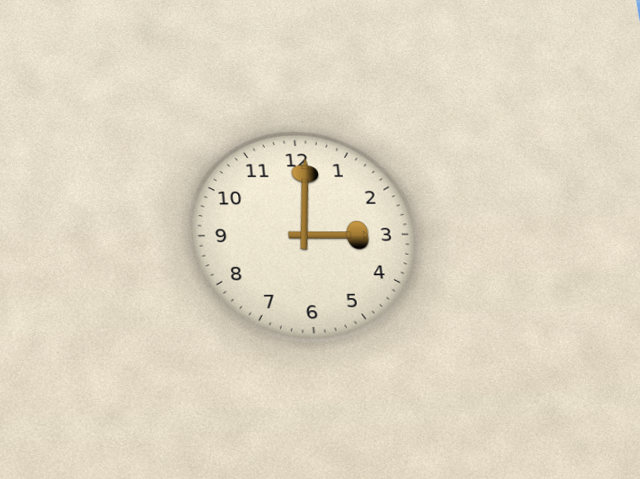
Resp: 3.01
